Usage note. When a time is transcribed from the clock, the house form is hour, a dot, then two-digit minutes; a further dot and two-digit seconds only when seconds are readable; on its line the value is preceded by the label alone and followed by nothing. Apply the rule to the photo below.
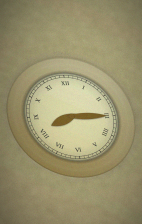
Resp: 8.15
